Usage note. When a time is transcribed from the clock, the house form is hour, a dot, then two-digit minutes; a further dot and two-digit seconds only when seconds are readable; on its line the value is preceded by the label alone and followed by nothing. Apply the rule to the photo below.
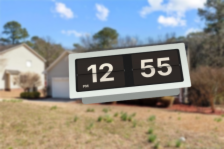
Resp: 12.55
